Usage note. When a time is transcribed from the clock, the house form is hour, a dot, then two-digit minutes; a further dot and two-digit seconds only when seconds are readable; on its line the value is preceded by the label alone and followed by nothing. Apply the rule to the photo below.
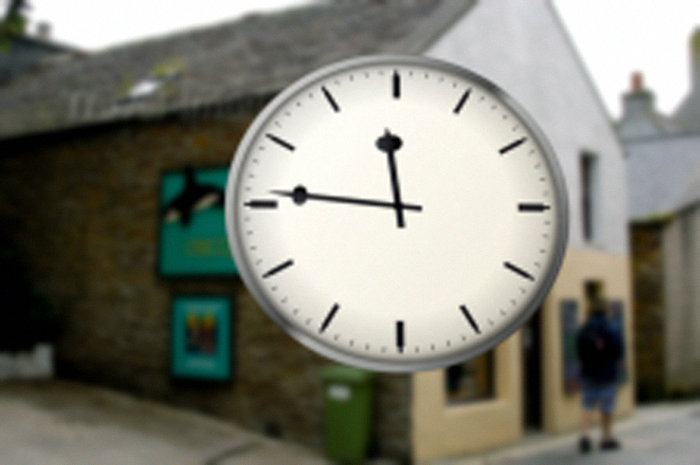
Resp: 11.46
